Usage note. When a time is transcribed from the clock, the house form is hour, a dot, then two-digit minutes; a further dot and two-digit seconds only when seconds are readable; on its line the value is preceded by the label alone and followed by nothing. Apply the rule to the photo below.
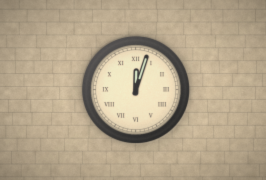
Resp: 12.03
